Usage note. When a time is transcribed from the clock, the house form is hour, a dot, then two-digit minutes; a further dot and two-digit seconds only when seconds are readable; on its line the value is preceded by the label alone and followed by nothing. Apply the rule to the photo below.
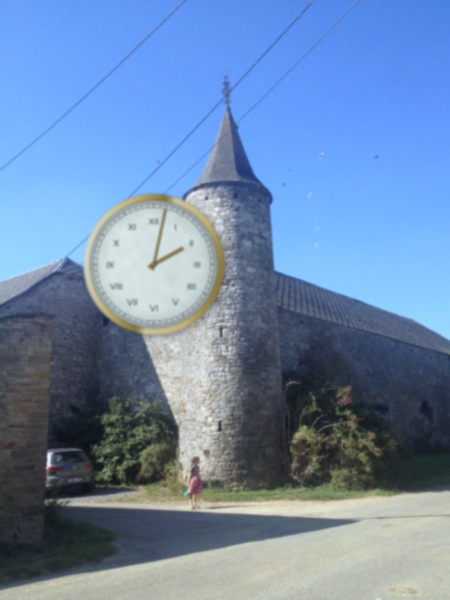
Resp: 2.02
